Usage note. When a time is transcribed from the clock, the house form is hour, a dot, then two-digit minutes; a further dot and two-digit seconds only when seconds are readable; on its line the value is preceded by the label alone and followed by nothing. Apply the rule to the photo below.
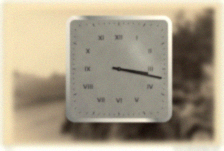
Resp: 3.17
